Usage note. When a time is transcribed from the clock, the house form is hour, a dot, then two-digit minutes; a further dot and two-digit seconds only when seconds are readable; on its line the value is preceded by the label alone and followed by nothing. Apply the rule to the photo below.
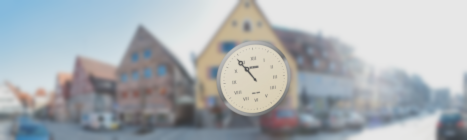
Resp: 10.54
